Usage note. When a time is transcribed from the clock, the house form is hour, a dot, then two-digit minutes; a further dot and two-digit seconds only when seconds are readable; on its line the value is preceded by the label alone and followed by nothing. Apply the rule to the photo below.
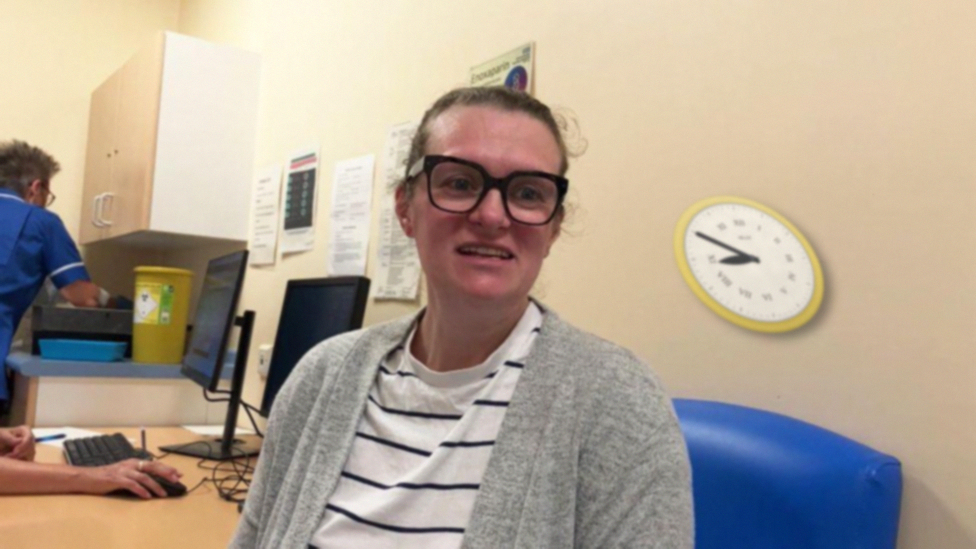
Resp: 8.50
